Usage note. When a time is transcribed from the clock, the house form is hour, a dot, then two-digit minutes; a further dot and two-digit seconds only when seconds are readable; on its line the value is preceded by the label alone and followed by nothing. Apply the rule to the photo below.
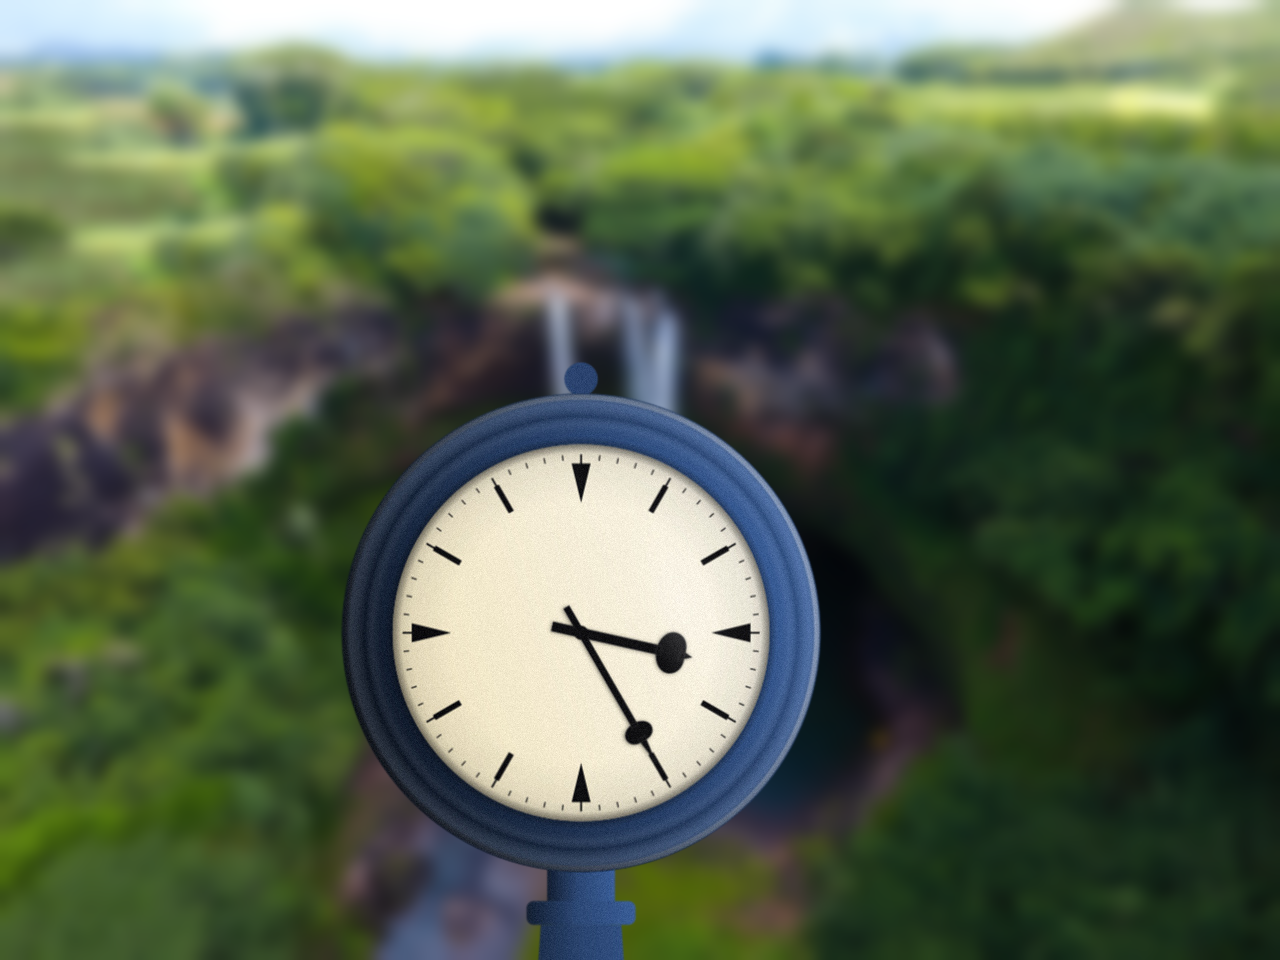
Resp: 3.25
